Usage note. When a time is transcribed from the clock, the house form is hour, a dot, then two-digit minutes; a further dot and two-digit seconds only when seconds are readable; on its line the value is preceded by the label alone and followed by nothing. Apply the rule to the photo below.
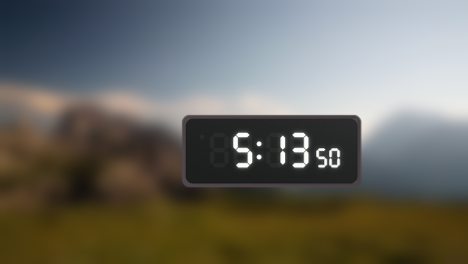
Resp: 5.13.50
